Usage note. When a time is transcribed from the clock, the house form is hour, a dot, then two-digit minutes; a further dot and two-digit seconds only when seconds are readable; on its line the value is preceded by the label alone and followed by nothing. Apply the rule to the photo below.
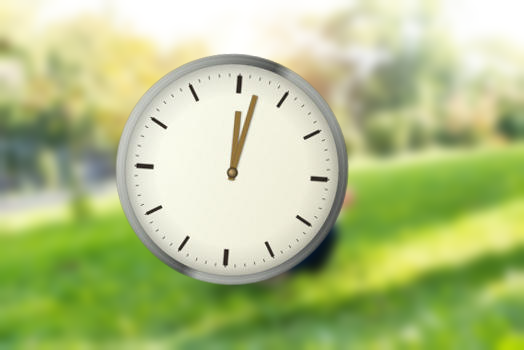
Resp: 12.02
